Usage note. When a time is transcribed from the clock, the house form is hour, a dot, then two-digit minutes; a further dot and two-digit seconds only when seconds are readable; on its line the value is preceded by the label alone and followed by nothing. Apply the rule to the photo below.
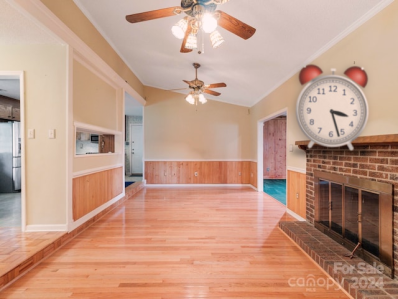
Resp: 3.27
